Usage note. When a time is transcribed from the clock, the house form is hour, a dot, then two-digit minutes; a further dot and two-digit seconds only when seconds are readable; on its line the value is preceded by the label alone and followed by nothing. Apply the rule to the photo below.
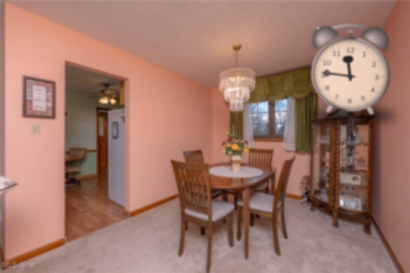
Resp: 11.46
